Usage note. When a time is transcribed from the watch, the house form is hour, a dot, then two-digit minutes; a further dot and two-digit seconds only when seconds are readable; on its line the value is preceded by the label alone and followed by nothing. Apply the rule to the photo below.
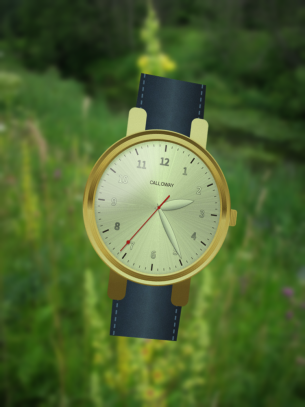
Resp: 2.24.36
